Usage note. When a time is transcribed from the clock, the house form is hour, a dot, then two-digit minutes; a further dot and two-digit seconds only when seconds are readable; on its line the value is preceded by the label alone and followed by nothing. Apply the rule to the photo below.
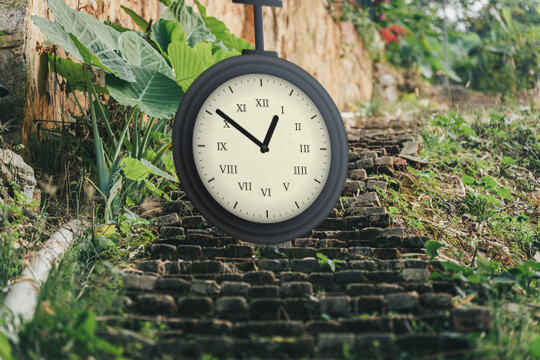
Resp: 12.51
